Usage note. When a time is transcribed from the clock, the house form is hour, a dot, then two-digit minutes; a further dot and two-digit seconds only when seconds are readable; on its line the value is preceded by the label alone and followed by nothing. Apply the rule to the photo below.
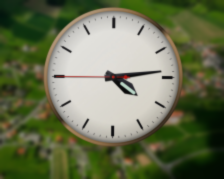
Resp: 4.13.45
